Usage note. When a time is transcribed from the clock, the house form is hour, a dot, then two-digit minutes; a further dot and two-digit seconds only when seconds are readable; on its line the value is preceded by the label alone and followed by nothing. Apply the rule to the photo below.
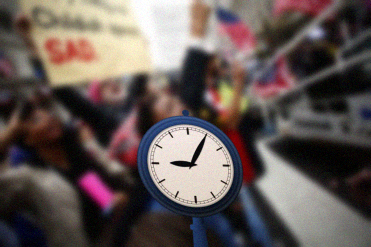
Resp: 9.05
